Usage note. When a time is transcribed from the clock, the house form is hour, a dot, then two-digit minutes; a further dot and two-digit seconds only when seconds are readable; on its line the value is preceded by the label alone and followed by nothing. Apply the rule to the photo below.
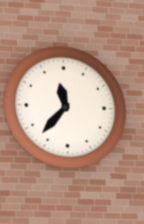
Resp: 11.37
